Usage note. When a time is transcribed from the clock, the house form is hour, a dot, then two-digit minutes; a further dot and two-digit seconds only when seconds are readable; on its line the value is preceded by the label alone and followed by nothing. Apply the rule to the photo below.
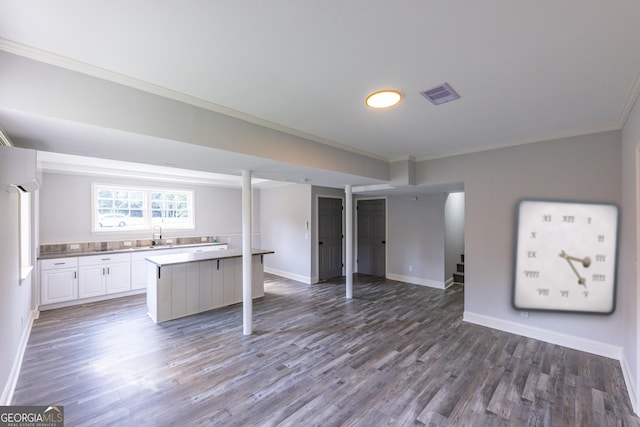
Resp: 3.24
